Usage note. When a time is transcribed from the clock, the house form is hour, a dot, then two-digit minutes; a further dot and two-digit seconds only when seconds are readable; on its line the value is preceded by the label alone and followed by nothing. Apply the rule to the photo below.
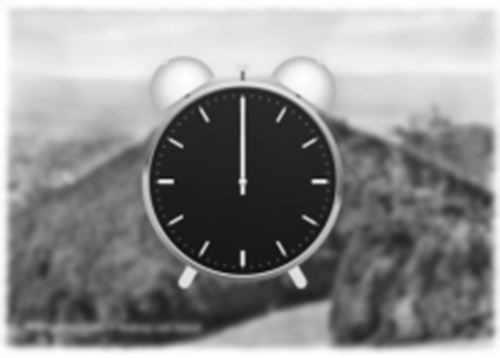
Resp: 12.00
